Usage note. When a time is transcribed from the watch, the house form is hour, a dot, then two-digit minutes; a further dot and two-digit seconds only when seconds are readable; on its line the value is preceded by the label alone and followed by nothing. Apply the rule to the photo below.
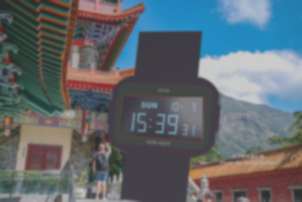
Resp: 15.39
